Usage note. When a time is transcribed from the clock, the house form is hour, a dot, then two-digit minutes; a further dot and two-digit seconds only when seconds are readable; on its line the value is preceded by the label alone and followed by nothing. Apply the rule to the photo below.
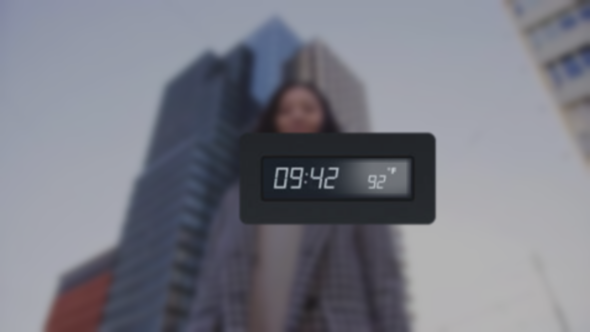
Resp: 9.42
